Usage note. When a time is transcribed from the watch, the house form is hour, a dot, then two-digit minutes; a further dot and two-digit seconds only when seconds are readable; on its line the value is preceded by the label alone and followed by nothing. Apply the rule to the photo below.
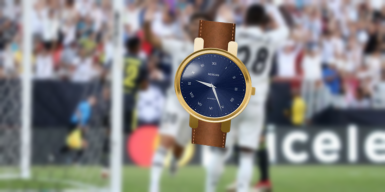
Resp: 9.26
